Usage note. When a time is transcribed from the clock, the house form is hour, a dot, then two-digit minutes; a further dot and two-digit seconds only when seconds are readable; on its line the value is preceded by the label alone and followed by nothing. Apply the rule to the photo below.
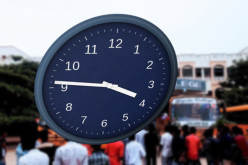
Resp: 3.46
